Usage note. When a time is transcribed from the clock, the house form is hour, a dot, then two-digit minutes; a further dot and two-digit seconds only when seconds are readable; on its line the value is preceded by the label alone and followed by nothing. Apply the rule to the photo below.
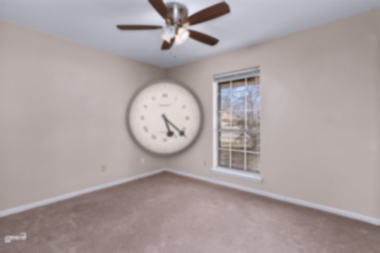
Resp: 5.22
